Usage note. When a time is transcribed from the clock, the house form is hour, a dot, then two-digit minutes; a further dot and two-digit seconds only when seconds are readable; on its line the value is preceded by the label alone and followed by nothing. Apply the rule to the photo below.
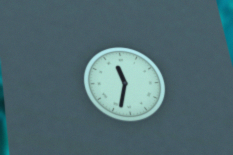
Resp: 11.33
